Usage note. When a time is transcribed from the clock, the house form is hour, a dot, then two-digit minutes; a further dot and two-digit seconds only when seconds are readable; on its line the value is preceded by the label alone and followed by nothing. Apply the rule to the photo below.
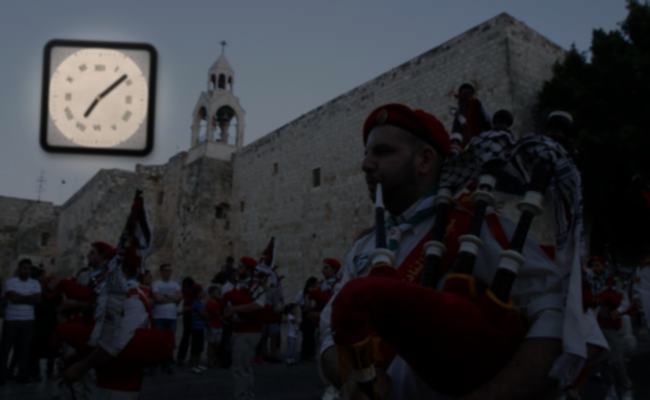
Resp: 7.08
